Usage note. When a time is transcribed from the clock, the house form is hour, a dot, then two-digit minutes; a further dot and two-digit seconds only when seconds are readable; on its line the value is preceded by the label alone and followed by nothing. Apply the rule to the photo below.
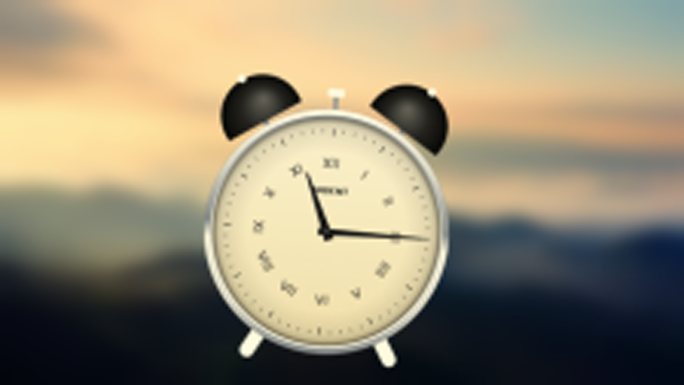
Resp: 11.15
